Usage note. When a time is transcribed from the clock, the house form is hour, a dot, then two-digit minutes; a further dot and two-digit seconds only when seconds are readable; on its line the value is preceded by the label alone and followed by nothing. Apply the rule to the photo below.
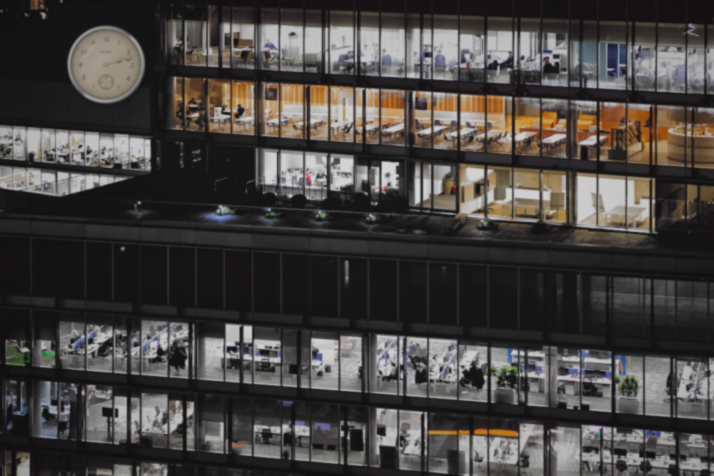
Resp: 2.12
